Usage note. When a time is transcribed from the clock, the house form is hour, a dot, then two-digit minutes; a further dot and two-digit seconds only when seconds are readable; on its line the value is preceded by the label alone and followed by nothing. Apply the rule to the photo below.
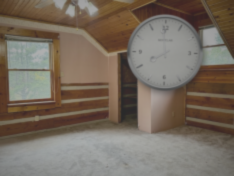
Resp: 7.59
